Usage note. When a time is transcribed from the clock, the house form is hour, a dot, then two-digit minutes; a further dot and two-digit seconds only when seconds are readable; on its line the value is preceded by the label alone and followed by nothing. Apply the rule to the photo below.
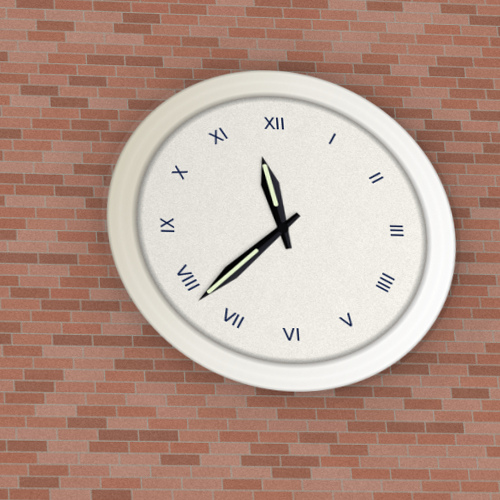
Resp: 11.38
